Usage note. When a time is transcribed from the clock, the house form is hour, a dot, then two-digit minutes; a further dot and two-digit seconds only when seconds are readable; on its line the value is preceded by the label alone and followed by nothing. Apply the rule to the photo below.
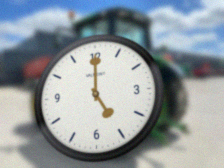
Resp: 5.00
